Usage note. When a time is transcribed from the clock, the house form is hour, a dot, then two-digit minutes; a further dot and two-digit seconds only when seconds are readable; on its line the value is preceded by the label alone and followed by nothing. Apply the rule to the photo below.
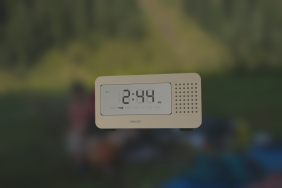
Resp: 2.44
